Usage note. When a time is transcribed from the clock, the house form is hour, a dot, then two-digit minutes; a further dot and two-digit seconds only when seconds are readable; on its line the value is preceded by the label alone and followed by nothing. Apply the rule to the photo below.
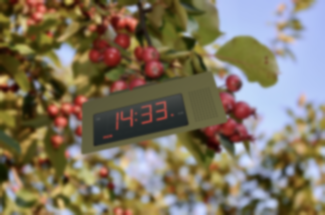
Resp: 14.33
